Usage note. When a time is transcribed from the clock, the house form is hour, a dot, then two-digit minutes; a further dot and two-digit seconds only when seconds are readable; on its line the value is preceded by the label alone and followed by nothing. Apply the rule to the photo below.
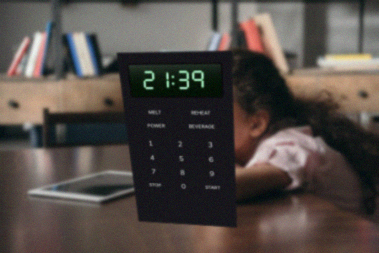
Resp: 21.39
